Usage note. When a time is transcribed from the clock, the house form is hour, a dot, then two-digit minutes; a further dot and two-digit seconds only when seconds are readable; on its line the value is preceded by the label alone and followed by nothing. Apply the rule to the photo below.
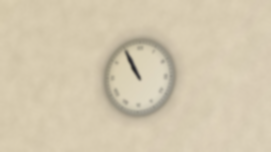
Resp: 10.55
